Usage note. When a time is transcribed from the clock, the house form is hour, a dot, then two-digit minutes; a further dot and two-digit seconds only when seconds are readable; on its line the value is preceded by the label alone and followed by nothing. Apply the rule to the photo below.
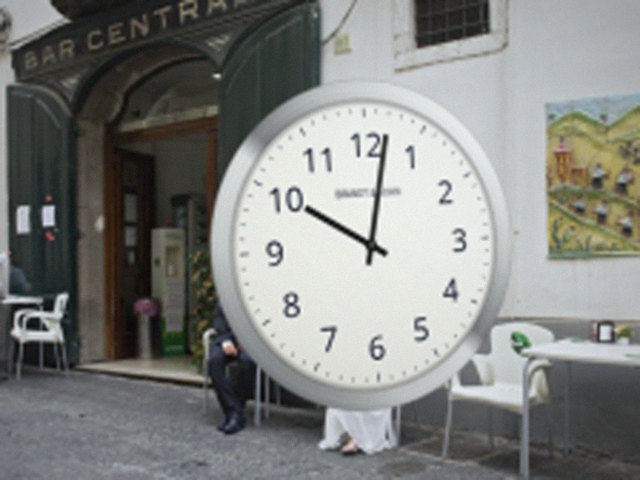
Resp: 10.02
